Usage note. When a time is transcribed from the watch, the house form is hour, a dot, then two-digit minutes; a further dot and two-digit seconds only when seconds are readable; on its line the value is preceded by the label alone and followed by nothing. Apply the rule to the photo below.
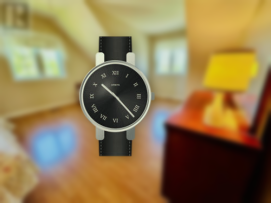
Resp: 10.23
